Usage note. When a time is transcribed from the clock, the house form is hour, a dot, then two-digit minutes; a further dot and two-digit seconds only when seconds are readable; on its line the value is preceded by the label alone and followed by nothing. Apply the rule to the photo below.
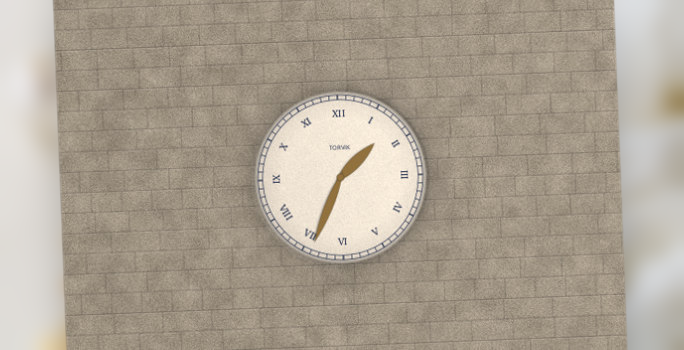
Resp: 1.34
